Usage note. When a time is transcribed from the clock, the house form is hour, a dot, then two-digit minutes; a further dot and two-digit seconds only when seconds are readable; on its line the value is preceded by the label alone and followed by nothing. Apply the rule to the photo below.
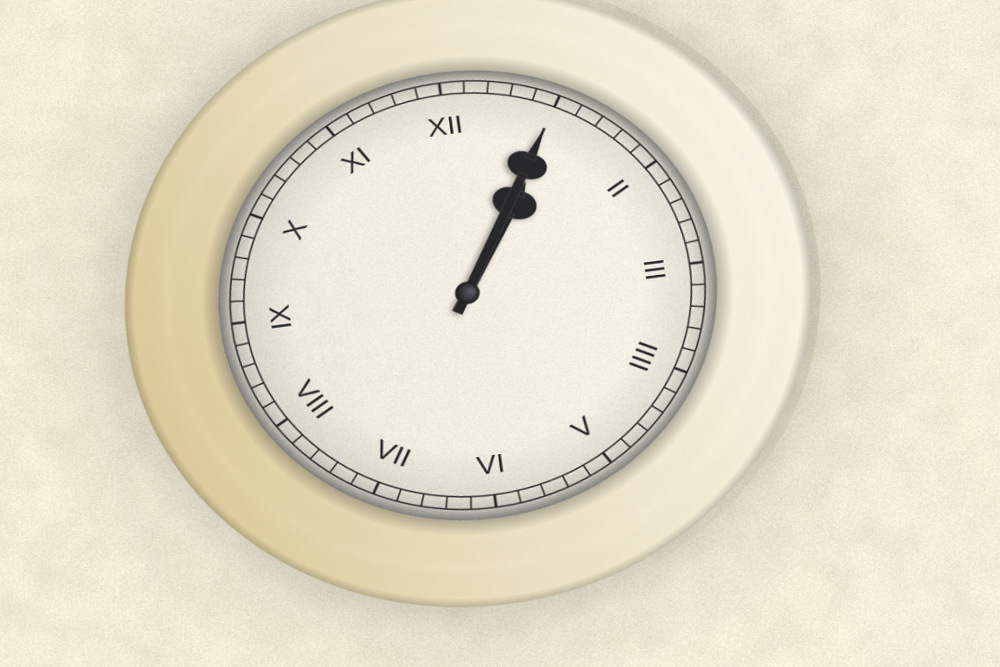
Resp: 1.05
